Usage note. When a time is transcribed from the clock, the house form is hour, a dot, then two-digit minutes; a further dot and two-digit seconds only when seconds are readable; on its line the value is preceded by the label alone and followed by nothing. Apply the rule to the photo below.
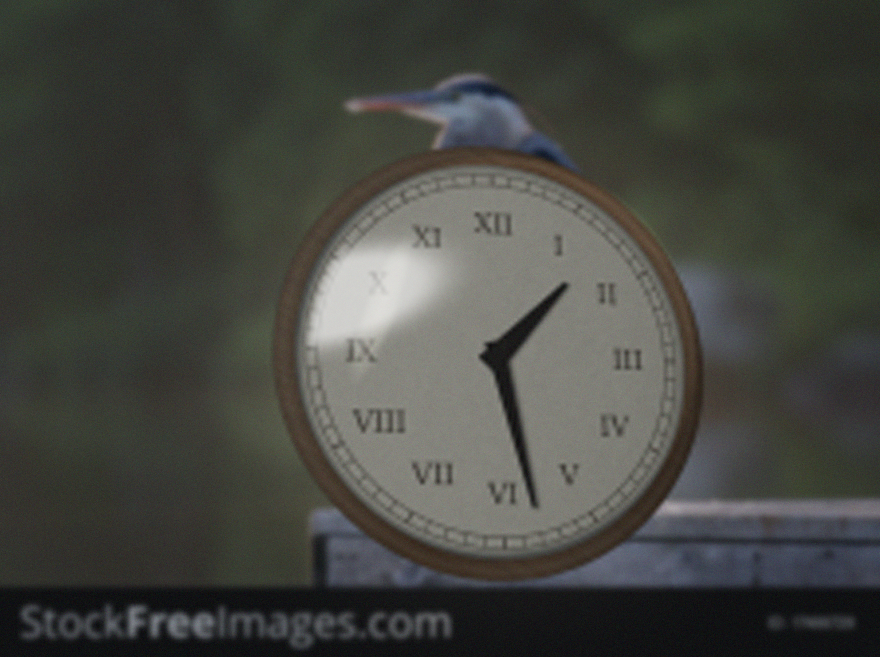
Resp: 1.28
